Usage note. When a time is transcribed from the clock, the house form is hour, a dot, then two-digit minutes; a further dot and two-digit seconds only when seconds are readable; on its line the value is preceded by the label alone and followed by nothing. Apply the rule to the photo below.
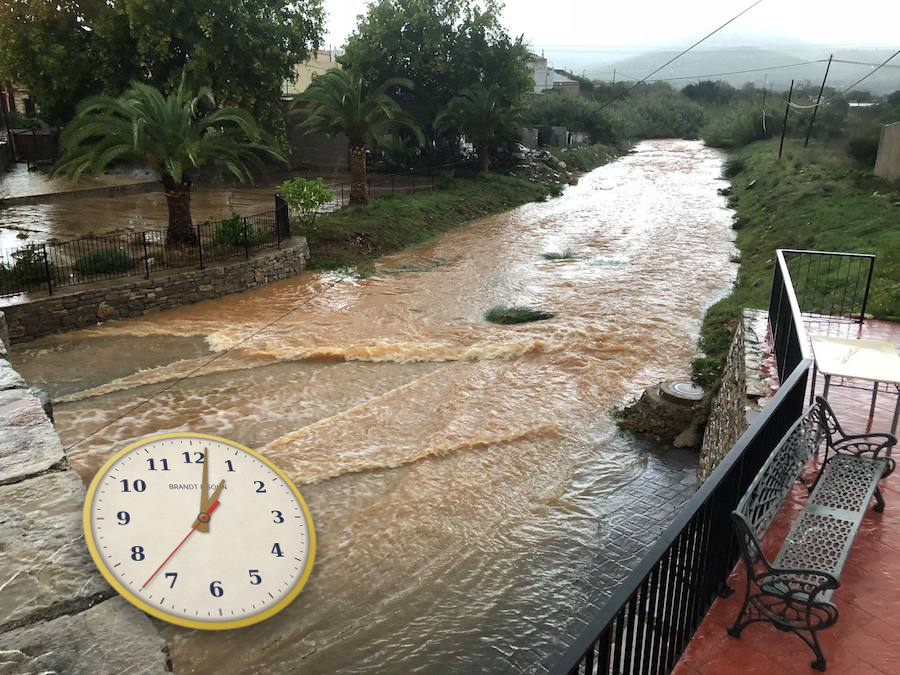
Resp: 1.01.37
